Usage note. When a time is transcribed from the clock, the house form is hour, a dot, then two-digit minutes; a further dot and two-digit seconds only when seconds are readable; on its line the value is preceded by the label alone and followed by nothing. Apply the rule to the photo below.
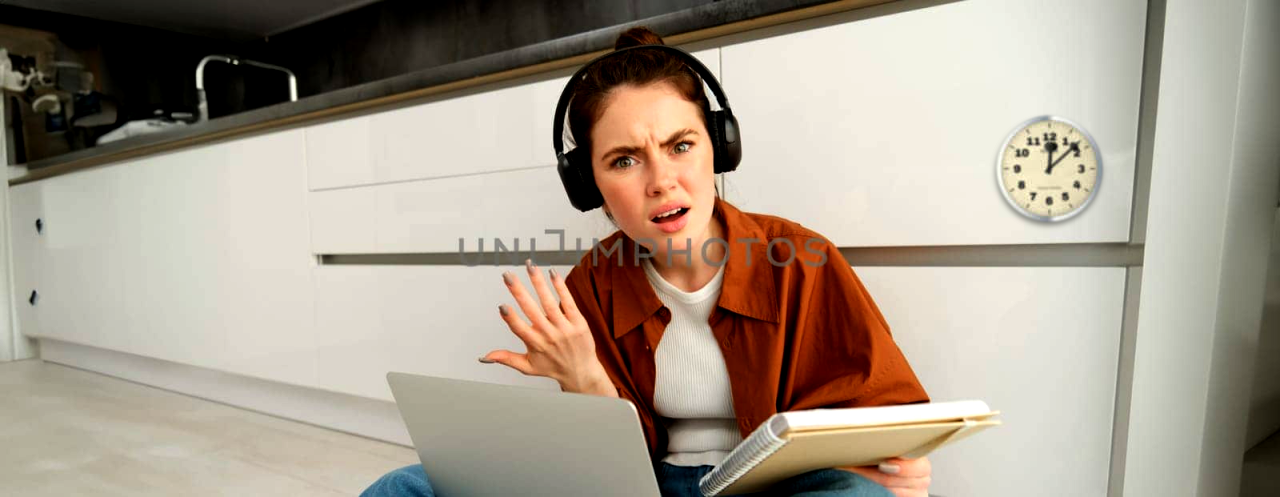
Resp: 12.08
